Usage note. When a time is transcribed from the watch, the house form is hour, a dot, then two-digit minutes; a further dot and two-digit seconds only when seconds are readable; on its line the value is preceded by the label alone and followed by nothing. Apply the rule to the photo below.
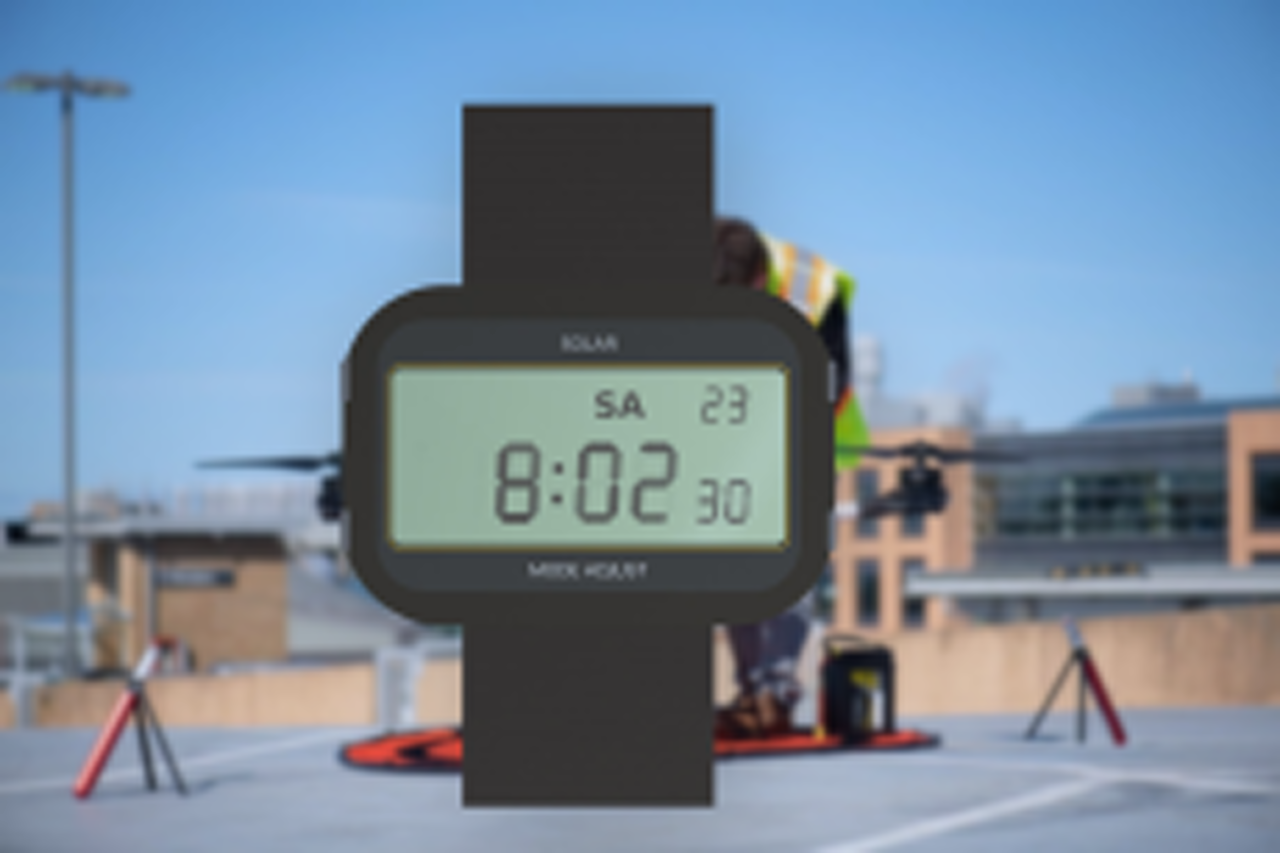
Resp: 8.02.30
